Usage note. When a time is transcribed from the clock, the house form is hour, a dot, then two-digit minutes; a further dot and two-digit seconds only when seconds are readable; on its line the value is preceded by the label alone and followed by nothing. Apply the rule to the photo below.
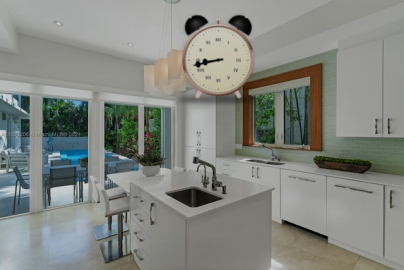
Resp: 8.43
